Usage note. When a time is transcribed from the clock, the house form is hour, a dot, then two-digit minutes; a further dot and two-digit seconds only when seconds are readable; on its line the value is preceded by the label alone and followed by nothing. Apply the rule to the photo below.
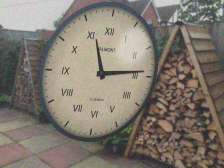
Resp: 11.14
